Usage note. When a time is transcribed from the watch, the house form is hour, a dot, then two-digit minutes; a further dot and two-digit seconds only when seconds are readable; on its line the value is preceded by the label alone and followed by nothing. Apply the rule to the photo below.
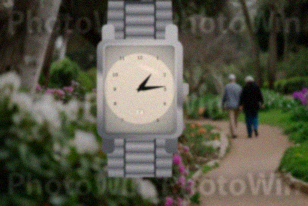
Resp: 1.14
